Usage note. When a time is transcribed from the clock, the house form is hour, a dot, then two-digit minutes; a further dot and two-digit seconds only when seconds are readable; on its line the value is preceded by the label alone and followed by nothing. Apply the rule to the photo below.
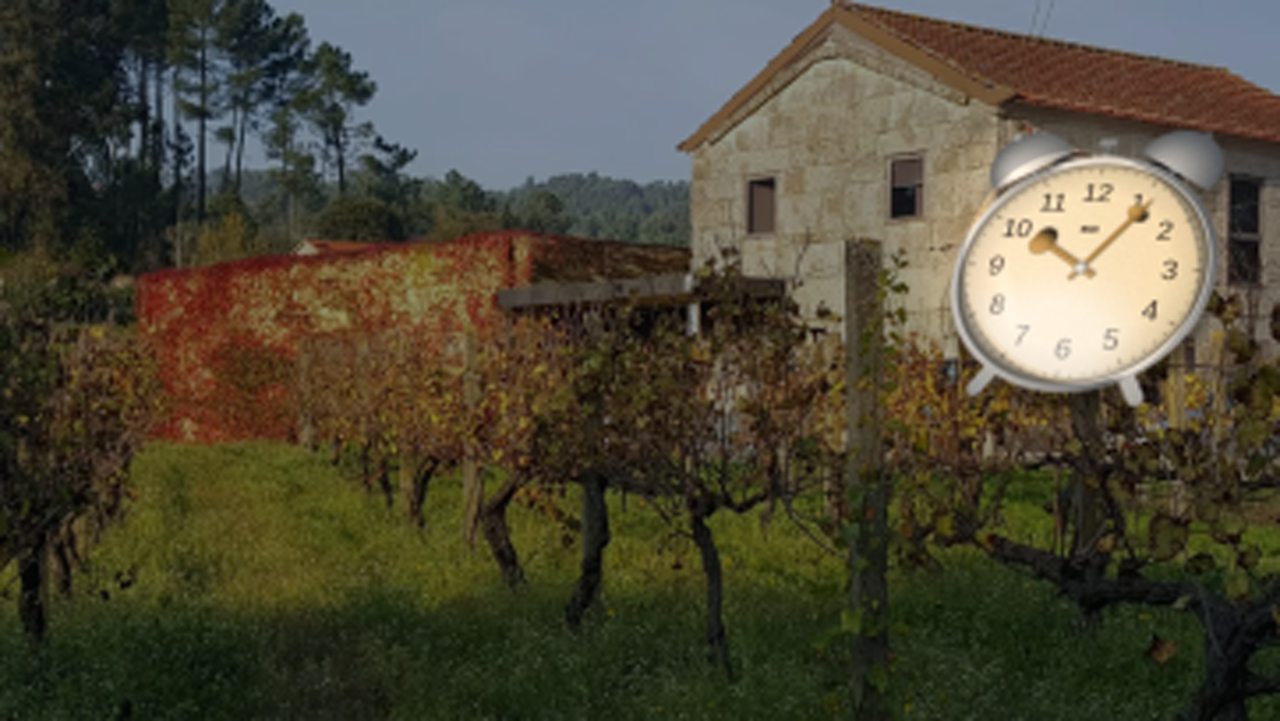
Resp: 10.06
